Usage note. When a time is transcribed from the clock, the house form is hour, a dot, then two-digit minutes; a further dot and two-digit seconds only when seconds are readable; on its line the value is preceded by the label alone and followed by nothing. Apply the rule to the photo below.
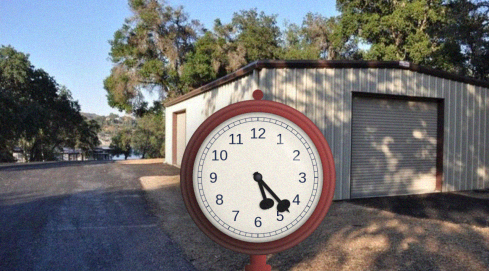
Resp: 5.23
